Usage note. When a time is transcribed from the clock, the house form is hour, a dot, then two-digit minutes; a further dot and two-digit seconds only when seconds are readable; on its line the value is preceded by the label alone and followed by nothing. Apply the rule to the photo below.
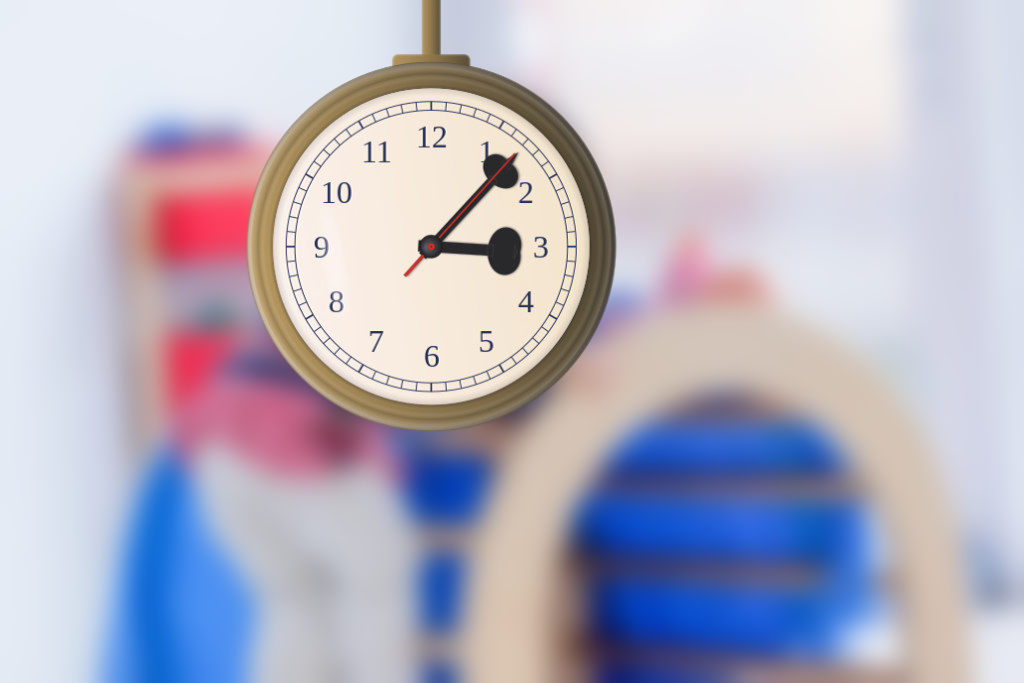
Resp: 3.07.07
